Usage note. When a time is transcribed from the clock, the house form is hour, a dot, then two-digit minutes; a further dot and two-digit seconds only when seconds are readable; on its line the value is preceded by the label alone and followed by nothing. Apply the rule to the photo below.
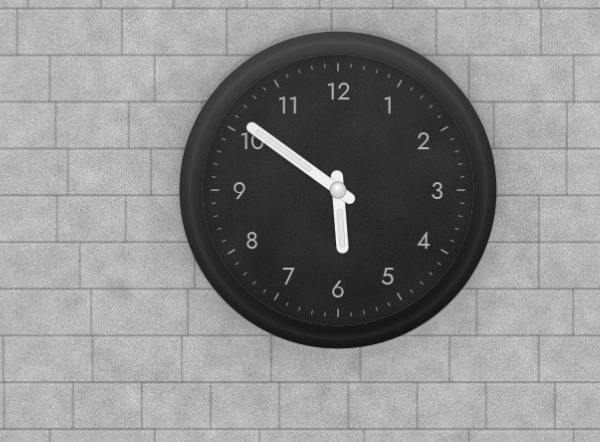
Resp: 5.51
